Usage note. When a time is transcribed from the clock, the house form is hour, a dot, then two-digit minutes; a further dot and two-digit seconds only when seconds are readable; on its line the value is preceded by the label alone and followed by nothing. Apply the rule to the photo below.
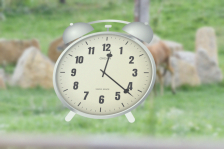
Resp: 12.22
